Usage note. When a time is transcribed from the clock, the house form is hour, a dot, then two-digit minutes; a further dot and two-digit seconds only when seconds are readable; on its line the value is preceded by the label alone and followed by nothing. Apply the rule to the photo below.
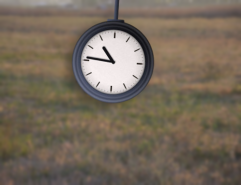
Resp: 10.46
